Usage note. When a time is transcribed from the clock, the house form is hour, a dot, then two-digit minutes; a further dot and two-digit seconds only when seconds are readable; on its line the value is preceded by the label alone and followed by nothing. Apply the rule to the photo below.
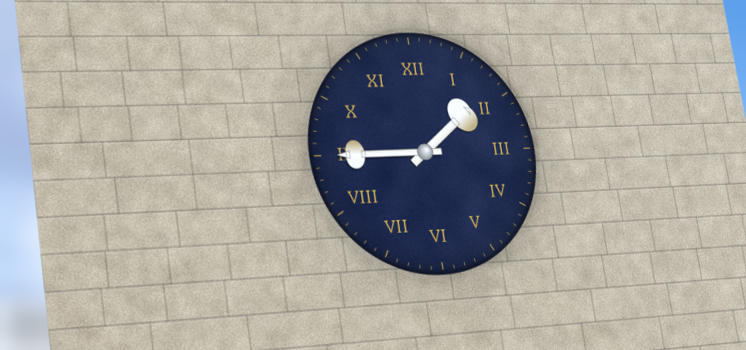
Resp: 1.45
